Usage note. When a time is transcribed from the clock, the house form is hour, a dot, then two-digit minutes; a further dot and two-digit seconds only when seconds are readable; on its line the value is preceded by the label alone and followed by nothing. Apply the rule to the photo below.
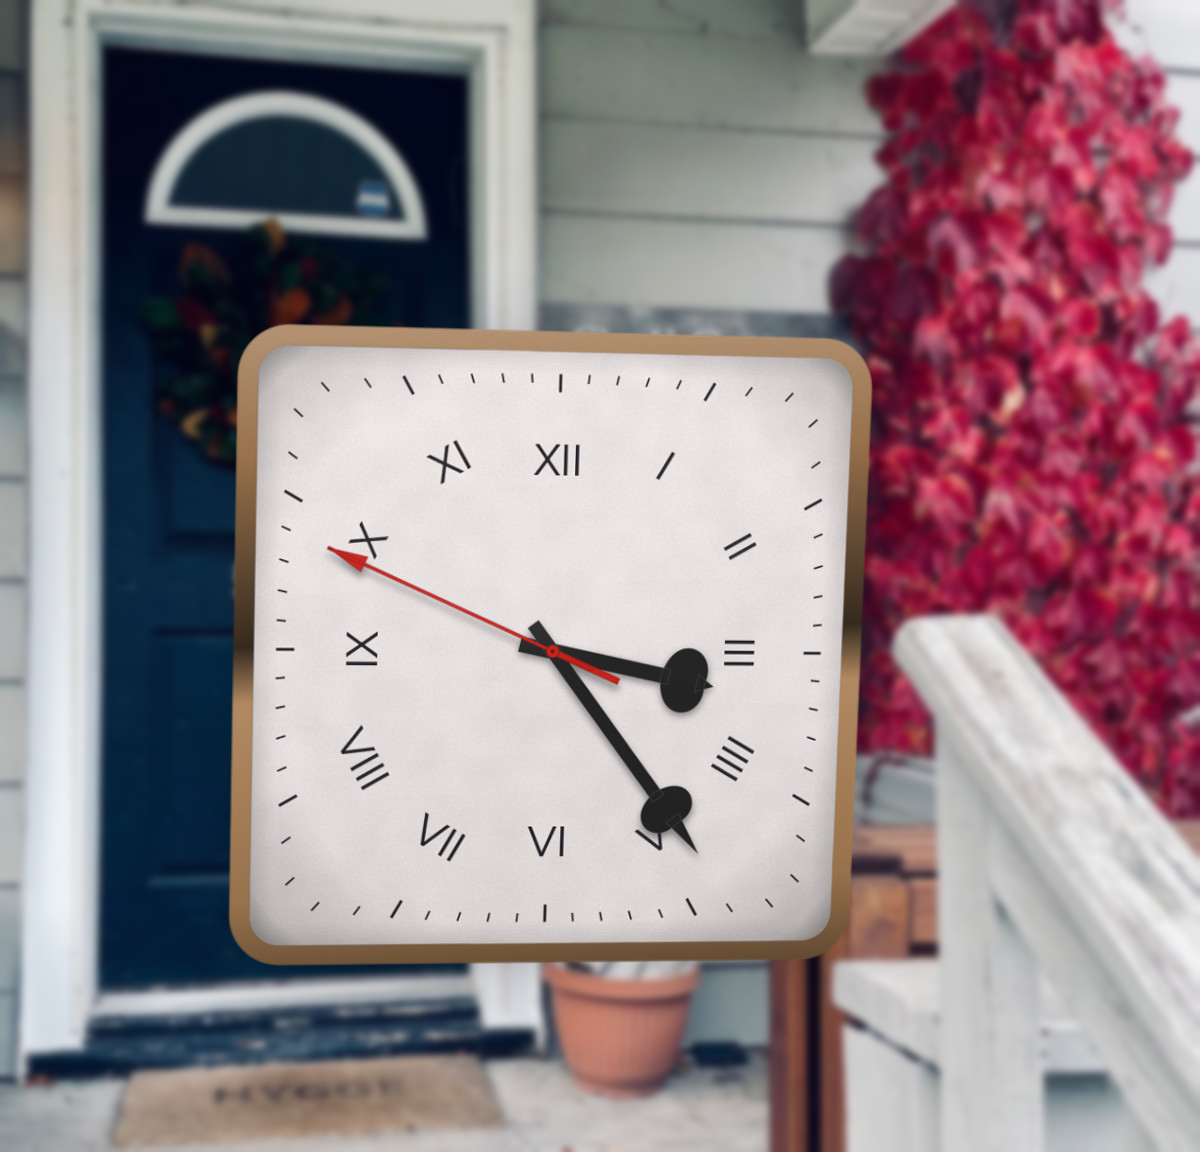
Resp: 3.23.49
